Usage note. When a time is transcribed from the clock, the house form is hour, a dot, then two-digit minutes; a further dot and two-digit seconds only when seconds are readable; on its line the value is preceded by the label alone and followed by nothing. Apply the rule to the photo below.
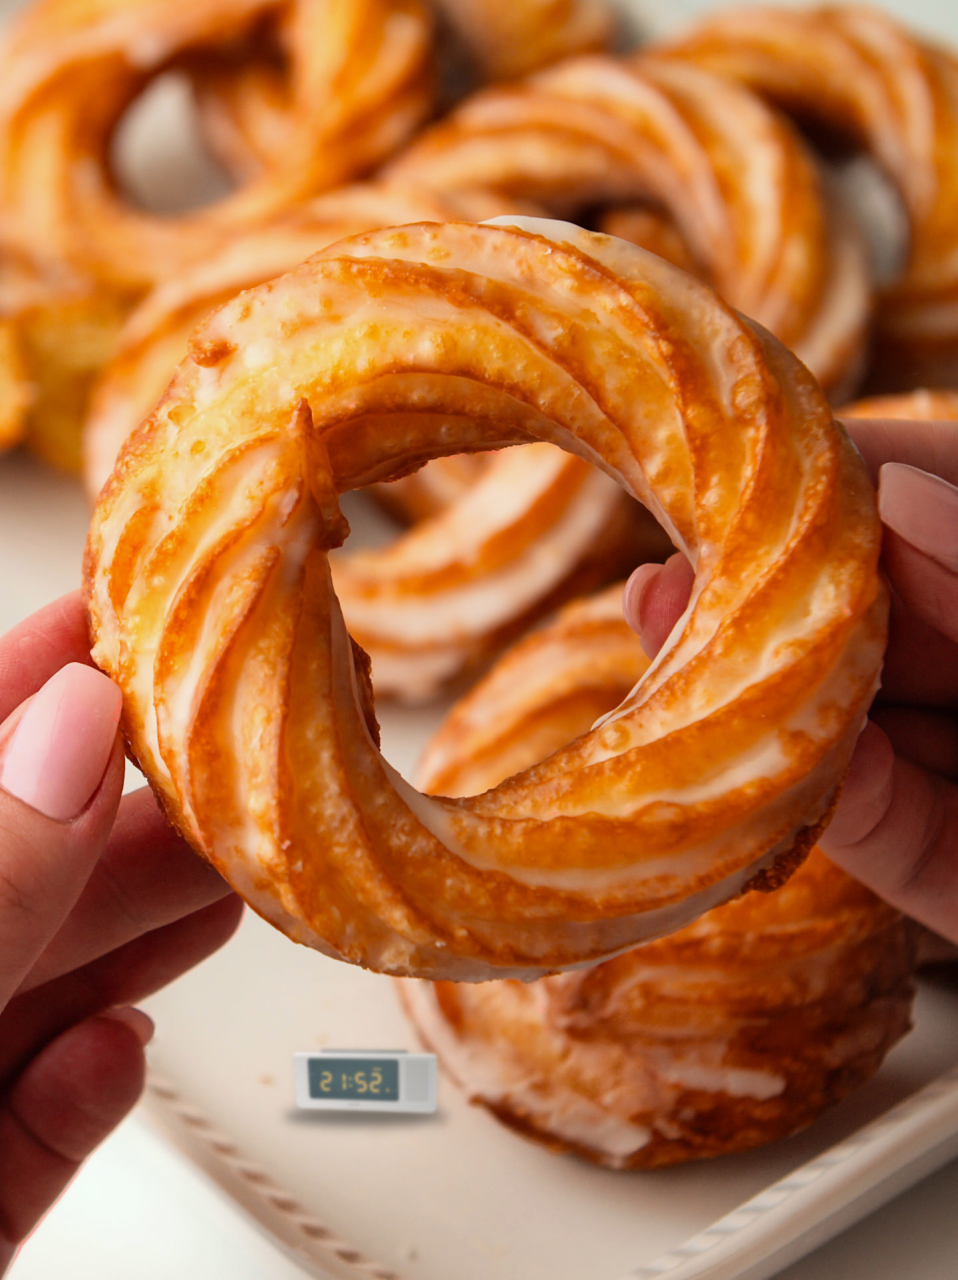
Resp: 21.52
